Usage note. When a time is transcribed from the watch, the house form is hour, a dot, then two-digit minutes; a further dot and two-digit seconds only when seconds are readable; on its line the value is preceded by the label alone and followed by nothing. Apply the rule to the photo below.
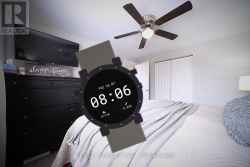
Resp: 8.06
